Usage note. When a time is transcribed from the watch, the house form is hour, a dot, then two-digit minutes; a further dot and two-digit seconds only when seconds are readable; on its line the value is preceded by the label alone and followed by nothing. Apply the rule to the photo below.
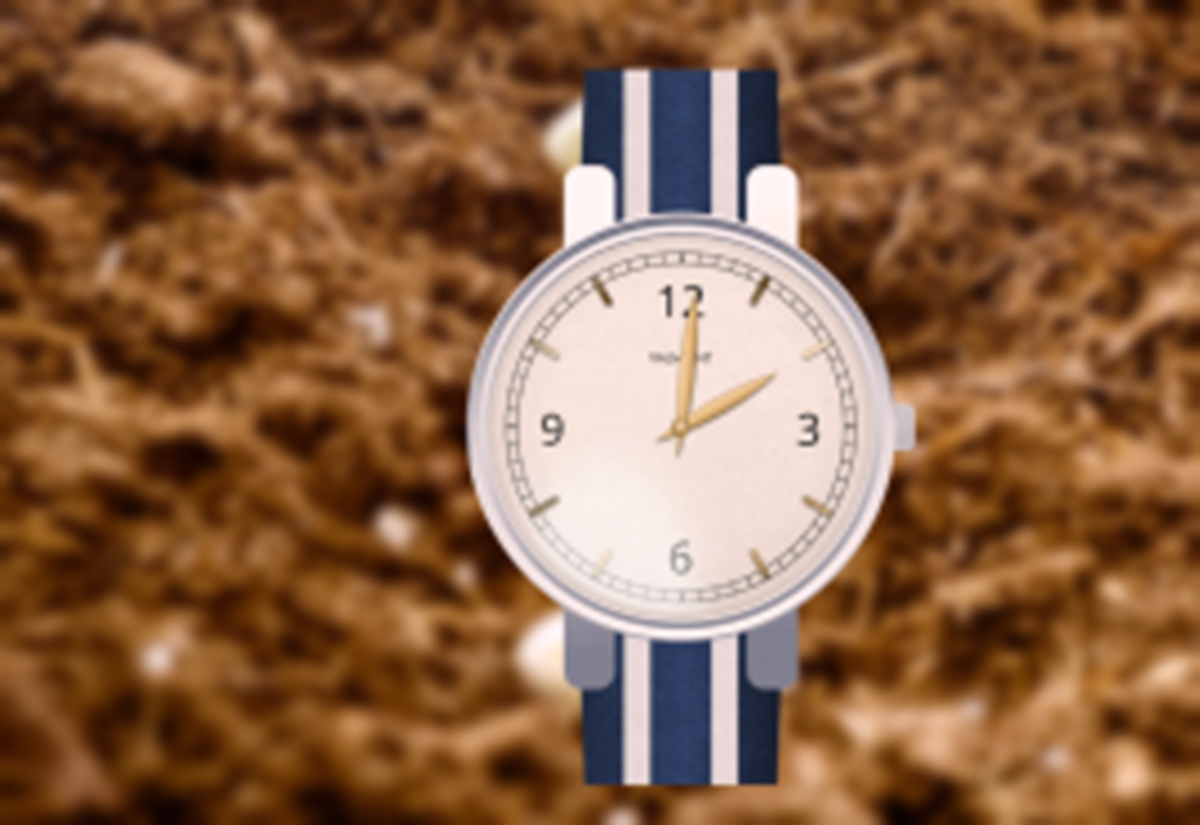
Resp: 2.01
